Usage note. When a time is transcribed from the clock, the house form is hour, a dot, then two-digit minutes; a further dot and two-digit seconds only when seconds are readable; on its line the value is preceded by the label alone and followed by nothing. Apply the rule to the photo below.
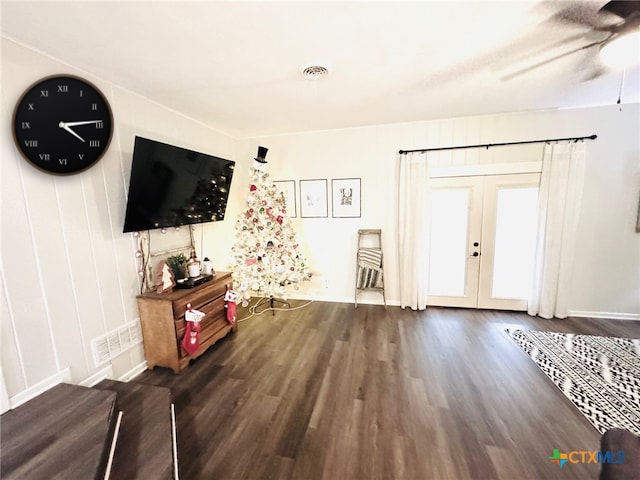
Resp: 4.14
